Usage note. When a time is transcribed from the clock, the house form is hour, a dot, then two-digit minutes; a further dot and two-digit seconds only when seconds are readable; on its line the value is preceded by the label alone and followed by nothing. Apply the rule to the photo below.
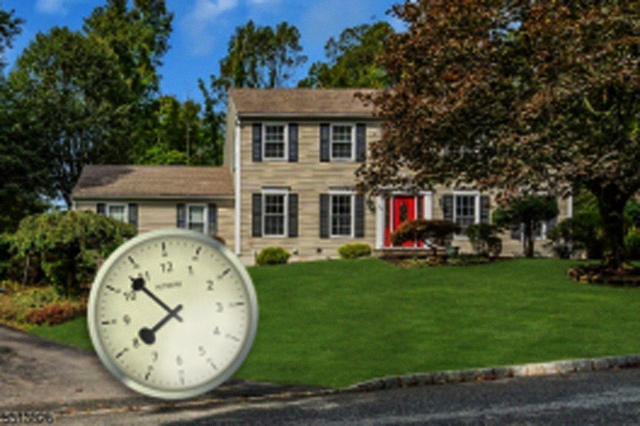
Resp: 7.53
